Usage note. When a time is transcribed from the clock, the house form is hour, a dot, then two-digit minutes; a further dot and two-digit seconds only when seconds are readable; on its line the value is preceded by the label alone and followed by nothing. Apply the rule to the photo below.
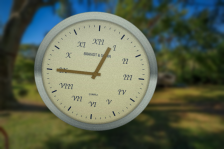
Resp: 12.45
